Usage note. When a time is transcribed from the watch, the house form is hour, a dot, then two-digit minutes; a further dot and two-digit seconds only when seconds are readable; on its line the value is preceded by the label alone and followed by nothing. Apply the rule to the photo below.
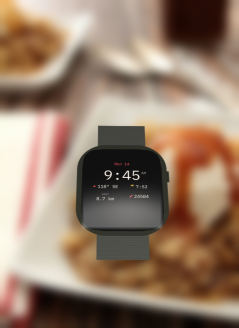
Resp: 9.45
